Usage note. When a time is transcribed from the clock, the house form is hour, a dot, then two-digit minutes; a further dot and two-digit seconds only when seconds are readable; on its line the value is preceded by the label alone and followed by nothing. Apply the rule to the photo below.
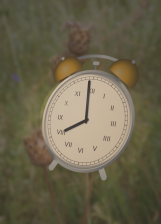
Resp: 7.59
